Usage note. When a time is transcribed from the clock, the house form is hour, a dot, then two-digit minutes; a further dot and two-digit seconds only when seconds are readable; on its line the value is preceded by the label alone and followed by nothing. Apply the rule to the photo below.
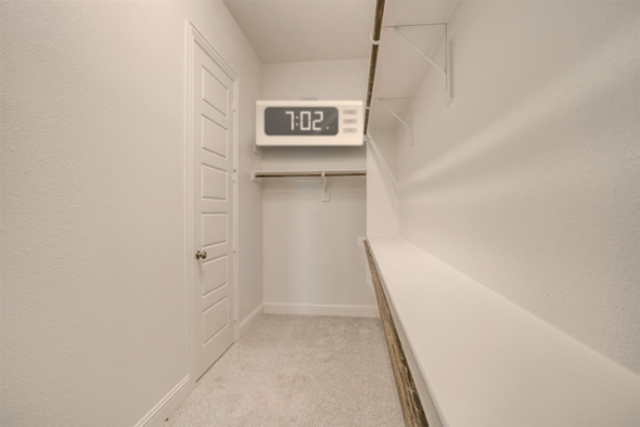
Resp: 7.02
